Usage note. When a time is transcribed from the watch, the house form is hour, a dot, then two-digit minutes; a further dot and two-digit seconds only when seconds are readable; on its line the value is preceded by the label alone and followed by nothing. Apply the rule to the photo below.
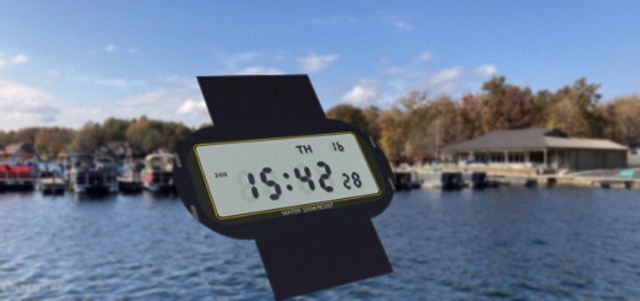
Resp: 15.42.28
